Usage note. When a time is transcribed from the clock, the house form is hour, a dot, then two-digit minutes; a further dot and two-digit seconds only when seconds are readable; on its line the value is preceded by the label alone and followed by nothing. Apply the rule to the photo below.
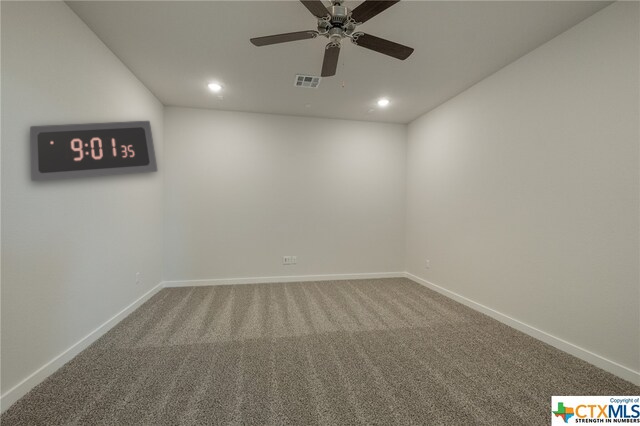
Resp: 9.01.35
